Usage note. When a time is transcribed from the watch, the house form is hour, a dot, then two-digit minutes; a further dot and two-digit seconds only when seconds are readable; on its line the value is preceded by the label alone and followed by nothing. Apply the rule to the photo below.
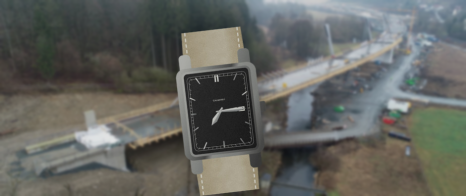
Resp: 7.15
